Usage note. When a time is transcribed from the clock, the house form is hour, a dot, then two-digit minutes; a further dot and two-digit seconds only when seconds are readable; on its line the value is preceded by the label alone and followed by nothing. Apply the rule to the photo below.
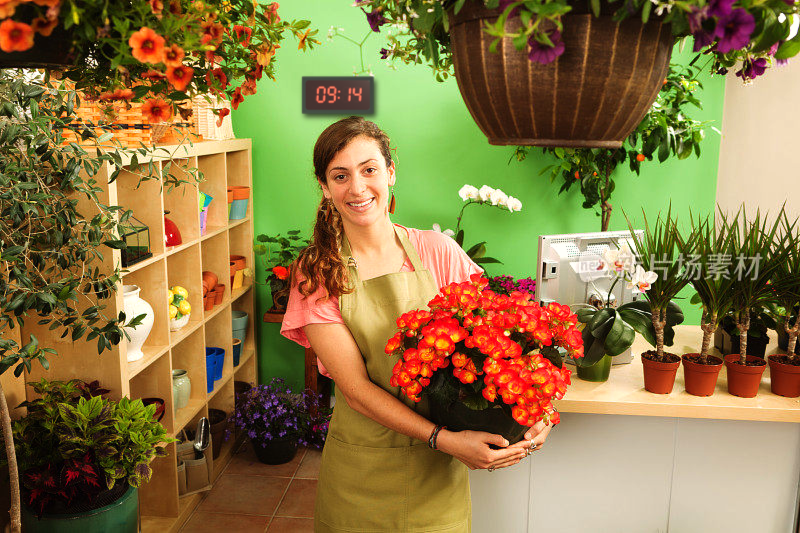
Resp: 9.14
